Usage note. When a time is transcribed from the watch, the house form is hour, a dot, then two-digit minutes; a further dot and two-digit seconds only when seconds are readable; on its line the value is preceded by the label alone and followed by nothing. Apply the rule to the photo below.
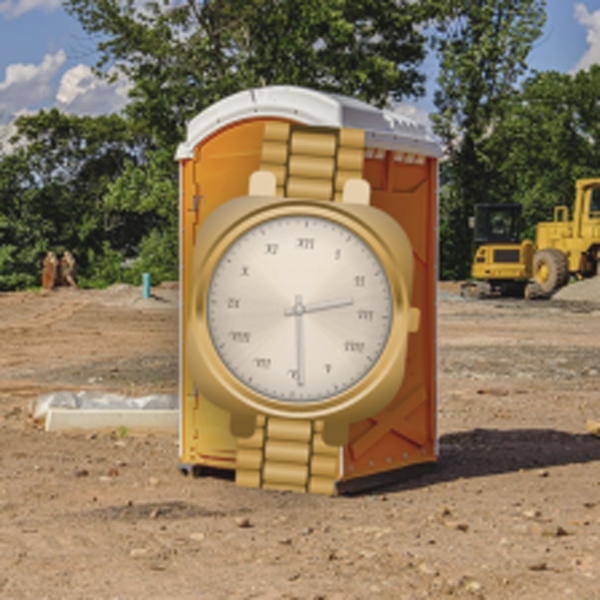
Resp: 2.29
